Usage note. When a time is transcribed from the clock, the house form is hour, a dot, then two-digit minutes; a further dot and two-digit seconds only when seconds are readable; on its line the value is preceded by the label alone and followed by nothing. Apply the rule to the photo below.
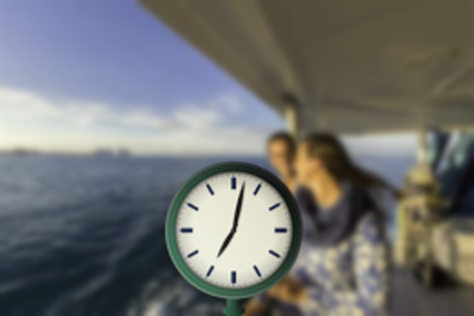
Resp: 7.02
